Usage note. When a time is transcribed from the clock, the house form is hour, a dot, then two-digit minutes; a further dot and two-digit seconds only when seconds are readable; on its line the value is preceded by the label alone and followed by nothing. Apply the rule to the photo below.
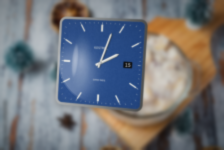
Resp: 2.03
